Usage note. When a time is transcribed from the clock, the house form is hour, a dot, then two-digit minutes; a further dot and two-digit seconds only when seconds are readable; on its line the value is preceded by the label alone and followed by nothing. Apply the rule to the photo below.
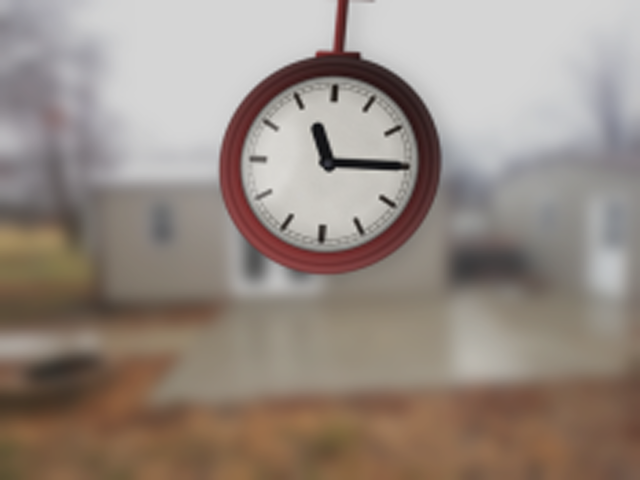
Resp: 11.15
